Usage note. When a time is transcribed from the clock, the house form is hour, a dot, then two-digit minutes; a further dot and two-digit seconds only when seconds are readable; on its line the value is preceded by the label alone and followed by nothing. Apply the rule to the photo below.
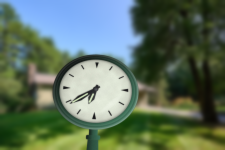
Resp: 6.39
